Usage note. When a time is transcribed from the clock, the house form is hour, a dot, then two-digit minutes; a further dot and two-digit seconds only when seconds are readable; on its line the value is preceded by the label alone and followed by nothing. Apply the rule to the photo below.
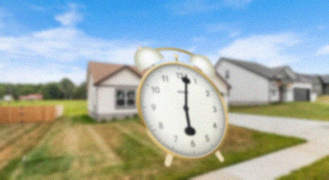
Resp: 6.02
